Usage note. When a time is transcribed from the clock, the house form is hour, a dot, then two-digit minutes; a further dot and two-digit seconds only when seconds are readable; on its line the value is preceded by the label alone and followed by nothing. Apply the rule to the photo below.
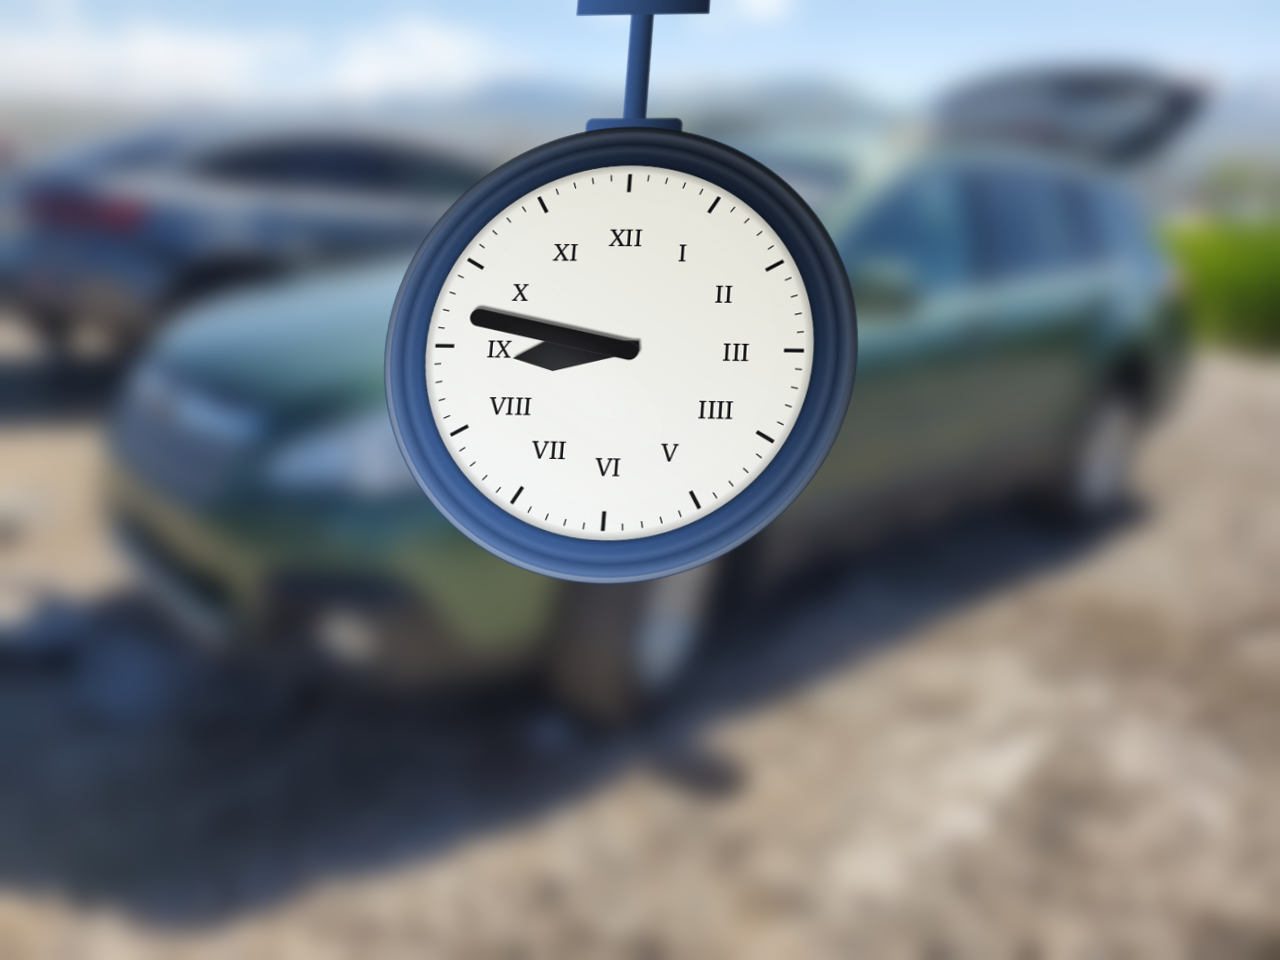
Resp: 8.47
